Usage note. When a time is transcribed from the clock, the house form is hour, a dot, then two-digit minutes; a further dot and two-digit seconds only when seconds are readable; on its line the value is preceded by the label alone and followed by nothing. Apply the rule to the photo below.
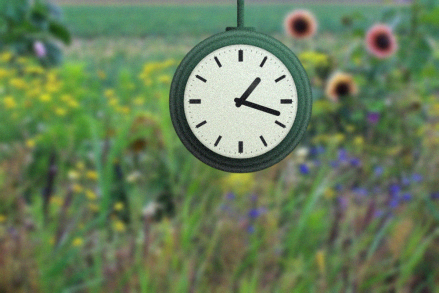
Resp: 1.18
